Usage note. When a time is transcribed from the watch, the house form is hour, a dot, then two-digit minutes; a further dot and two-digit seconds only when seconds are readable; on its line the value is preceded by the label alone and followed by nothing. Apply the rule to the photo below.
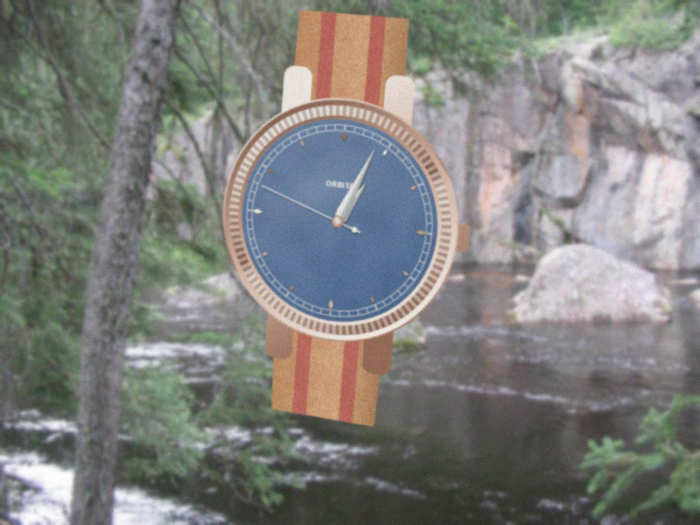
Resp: 1.03.48
